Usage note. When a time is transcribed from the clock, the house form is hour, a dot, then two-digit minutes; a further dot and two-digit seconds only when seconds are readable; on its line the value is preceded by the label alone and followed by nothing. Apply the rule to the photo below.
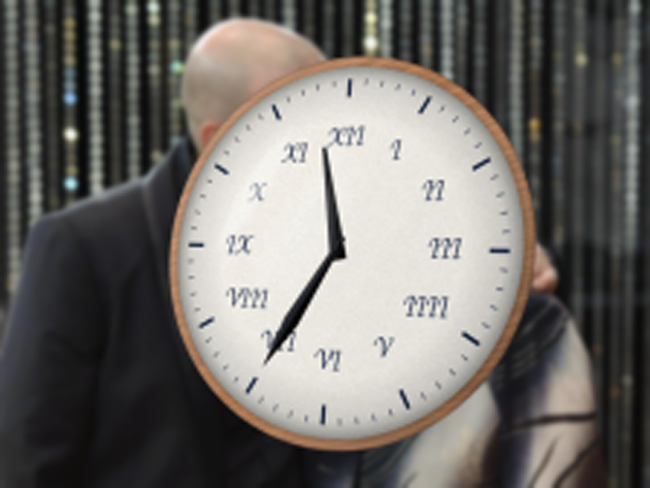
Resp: 11.35
